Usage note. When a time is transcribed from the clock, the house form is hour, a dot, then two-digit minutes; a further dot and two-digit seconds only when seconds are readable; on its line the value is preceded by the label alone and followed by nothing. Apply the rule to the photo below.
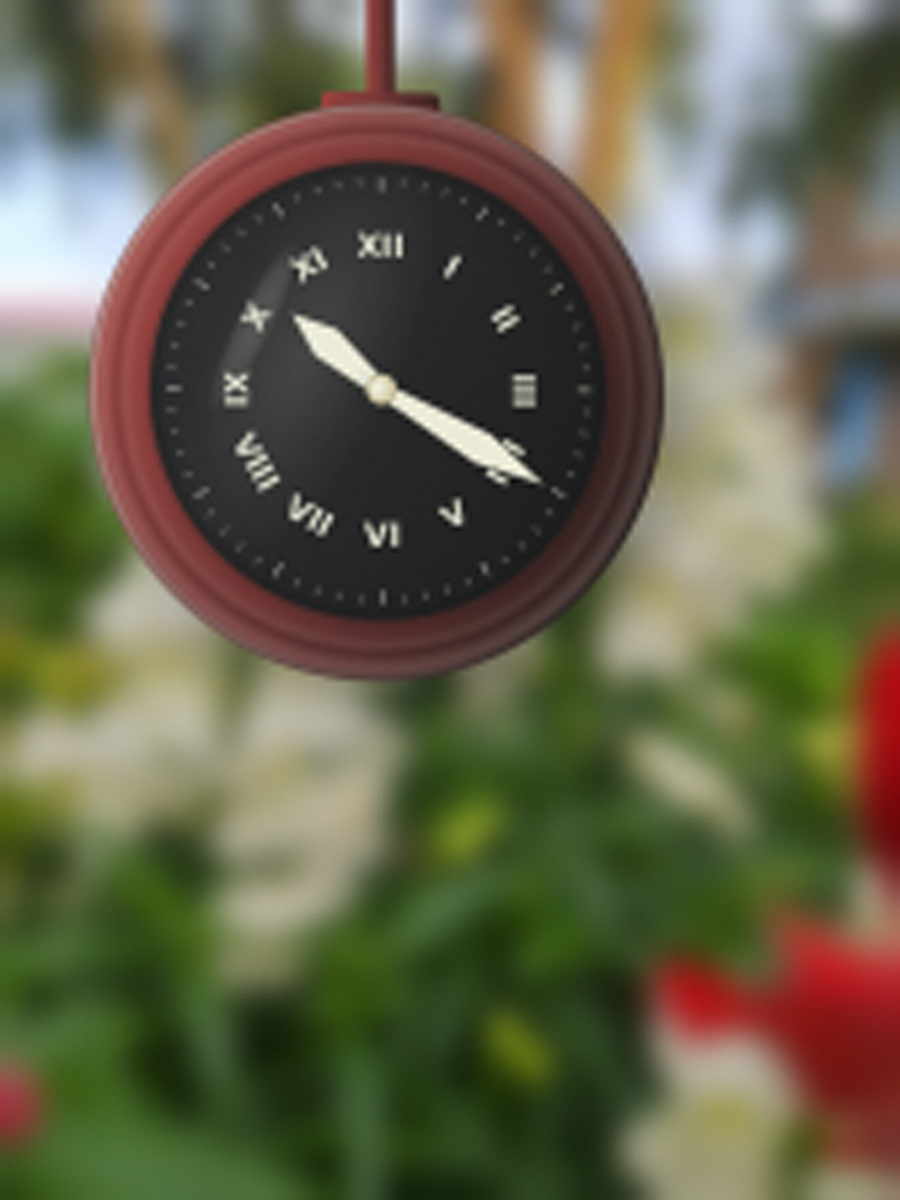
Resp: 10.20
